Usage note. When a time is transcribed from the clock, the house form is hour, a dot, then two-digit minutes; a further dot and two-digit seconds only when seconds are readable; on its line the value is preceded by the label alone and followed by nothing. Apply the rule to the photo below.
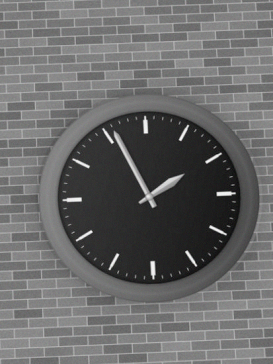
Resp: 1.56
